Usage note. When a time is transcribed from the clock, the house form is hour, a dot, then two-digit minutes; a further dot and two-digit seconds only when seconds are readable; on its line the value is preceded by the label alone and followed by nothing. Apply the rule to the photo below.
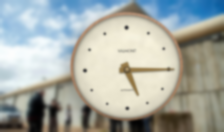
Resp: 5.15
